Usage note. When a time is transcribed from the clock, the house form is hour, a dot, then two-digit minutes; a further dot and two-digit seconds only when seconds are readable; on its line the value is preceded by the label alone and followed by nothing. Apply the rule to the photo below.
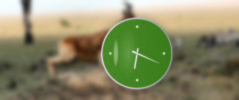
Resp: 6.19
